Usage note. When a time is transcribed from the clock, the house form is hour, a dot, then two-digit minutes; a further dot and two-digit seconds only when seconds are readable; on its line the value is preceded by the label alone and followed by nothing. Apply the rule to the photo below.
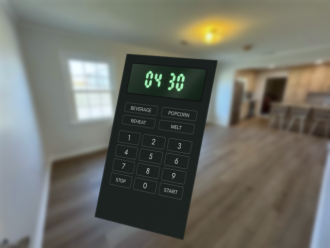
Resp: 4.30
